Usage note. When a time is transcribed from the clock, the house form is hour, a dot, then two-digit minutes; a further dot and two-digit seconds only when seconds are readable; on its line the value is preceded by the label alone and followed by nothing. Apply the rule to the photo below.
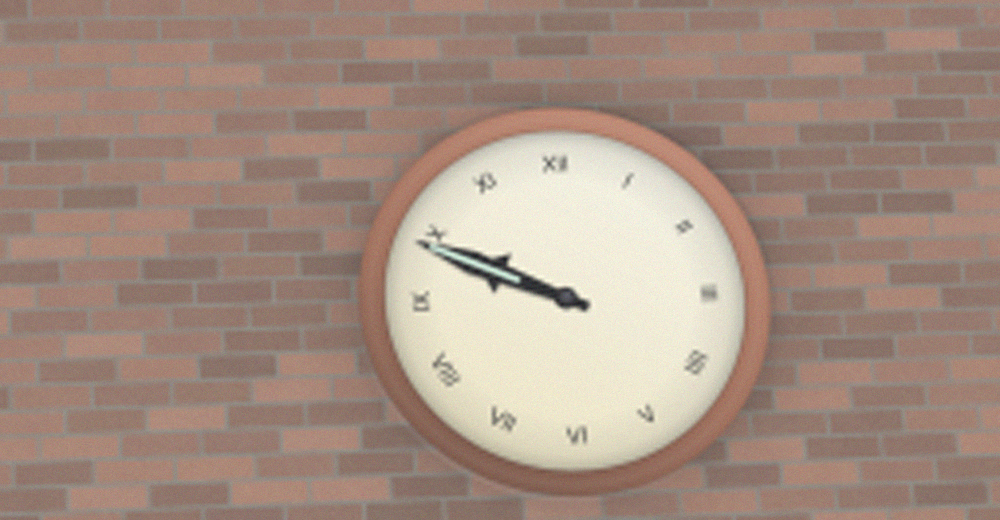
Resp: 9.49
